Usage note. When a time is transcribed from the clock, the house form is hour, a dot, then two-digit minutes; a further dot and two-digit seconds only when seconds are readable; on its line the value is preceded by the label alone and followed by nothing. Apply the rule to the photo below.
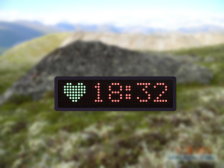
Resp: 18.32
